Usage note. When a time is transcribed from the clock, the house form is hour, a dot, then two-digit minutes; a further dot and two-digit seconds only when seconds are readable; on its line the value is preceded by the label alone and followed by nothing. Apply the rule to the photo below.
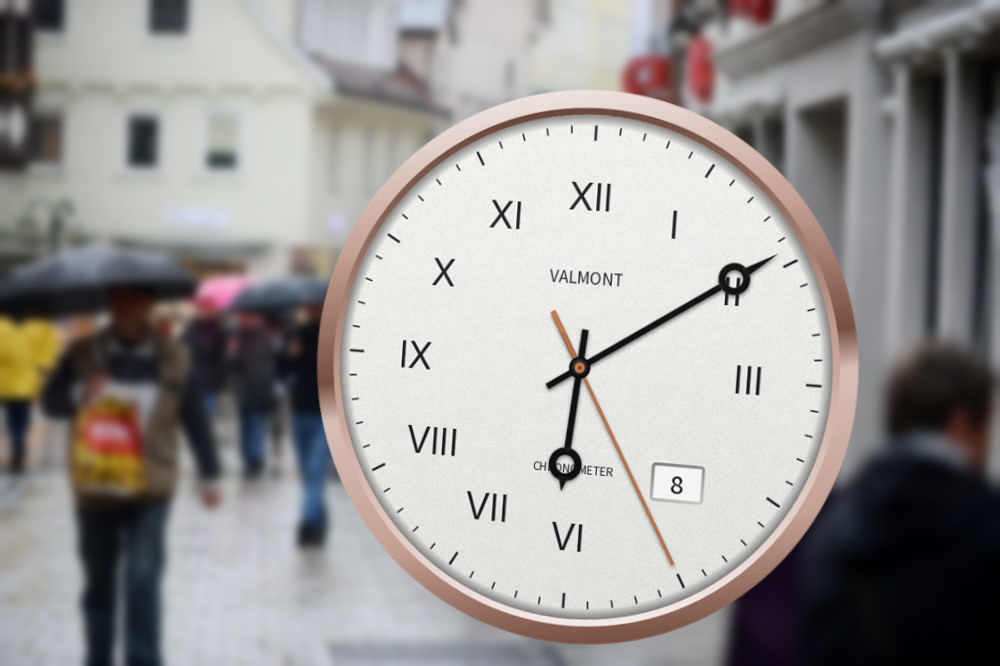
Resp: 6.09.25
